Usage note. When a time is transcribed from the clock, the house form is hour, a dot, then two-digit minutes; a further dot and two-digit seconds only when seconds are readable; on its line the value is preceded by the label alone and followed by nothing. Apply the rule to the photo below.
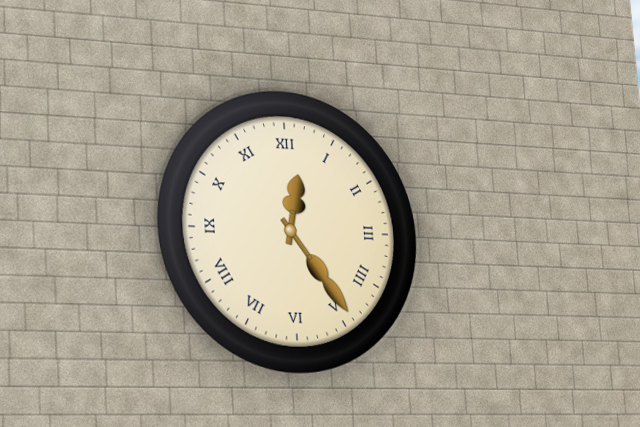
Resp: 12.24
